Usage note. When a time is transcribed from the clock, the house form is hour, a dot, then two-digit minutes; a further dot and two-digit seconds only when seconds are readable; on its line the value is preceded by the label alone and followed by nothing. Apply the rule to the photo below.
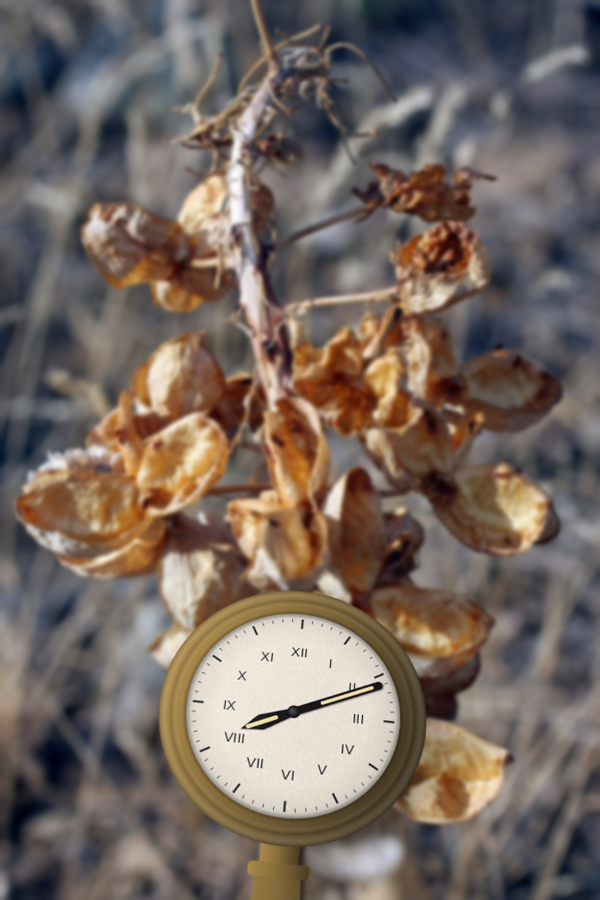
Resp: 8.11
